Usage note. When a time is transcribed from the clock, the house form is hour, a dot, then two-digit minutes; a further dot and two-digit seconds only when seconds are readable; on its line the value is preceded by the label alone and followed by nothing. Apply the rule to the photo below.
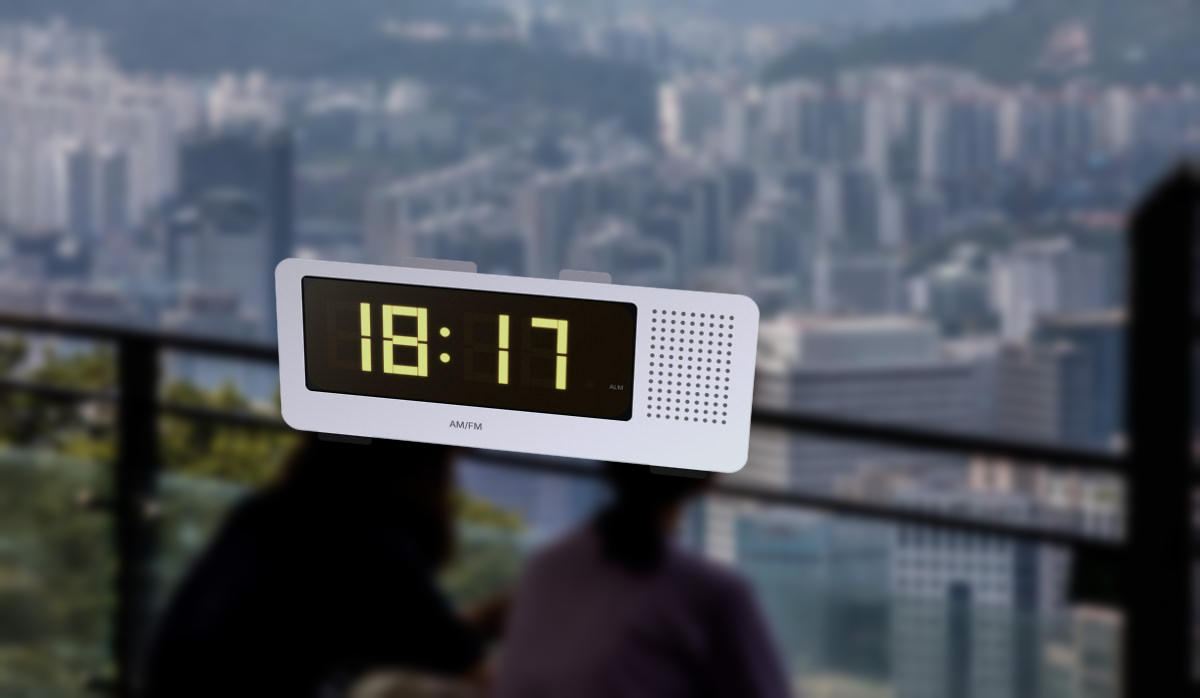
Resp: 18.17
